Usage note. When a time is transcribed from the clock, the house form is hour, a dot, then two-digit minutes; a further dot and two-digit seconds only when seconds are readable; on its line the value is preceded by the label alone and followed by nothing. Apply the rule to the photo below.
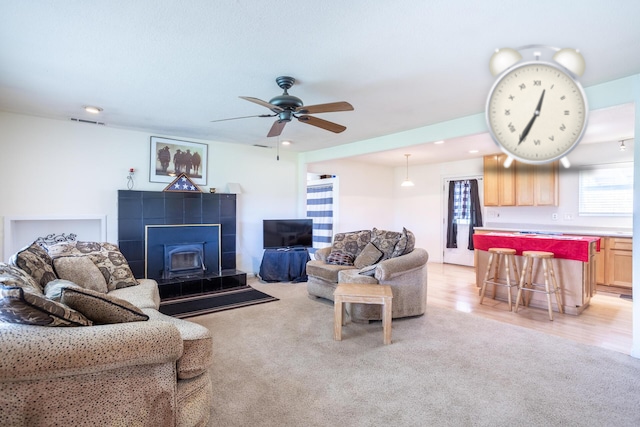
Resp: 12.35
